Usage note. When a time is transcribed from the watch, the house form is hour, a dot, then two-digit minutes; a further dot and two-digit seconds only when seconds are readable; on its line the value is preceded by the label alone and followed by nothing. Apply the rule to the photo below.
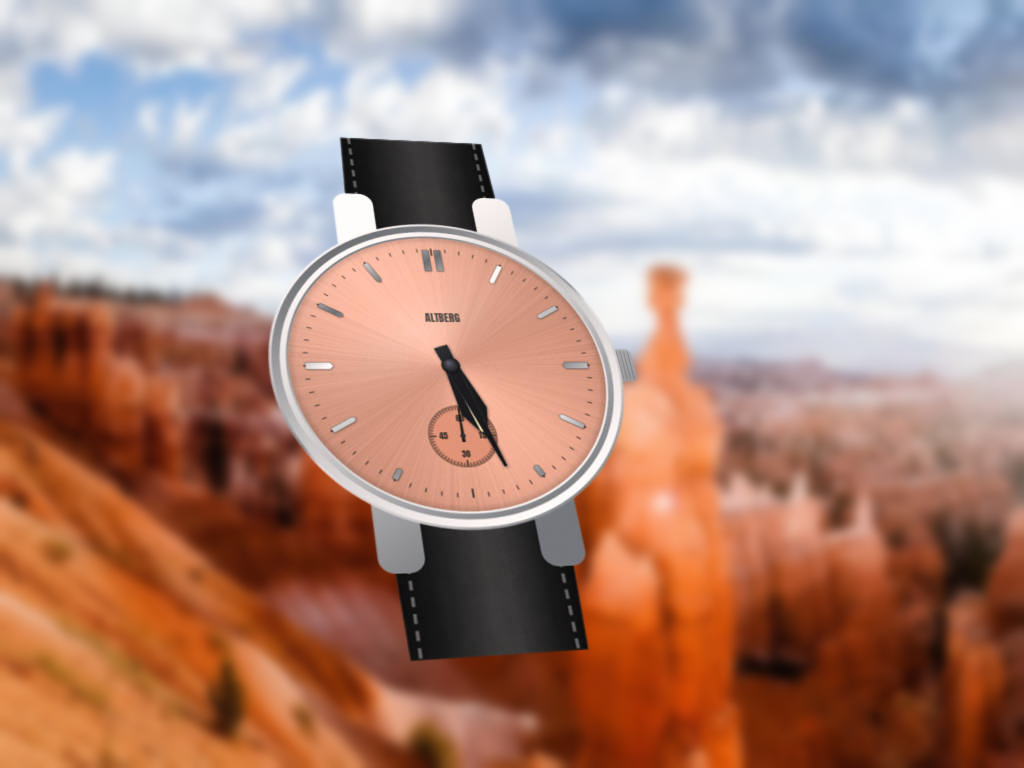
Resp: 5.27
